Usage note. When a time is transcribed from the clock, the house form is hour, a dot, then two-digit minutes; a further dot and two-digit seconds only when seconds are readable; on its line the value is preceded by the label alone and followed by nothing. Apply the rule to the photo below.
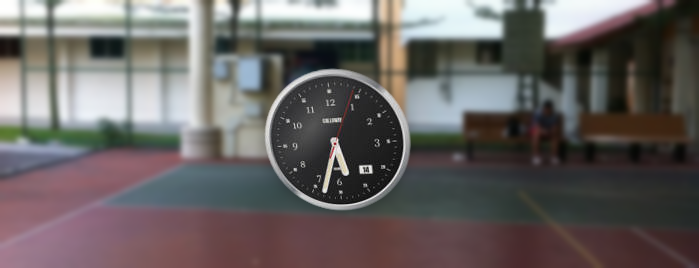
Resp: 5.33.04
